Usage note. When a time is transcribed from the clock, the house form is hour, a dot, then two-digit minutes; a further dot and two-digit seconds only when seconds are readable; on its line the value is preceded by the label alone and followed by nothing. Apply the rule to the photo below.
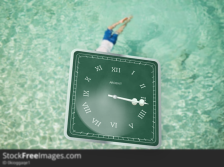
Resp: 3.16
